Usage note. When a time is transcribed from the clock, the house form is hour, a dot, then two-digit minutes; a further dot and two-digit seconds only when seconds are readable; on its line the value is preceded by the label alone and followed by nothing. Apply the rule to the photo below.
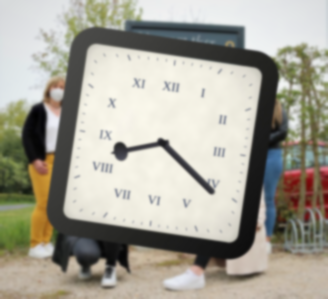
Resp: 8.21
